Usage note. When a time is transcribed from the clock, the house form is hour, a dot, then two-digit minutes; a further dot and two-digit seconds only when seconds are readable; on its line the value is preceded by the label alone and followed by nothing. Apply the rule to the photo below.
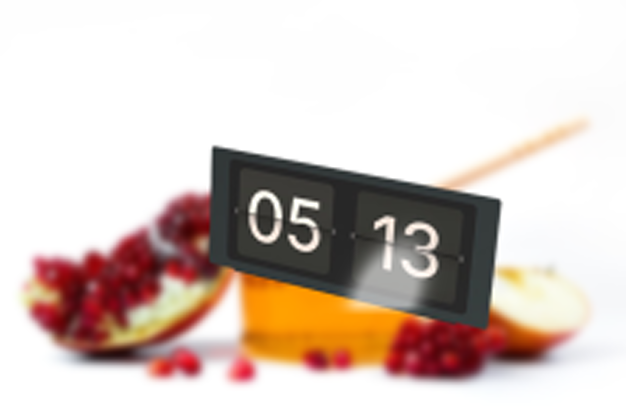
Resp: 5.13
